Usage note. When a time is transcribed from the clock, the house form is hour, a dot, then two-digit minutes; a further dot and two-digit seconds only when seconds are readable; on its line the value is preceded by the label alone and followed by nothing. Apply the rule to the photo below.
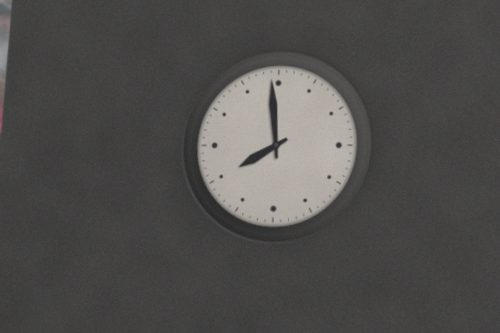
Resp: 7.59
